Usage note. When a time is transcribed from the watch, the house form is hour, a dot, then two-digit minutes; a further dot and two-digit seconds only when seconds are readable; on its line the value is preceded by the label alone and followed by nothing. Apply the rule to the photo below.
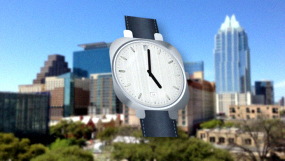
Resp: 5.01
